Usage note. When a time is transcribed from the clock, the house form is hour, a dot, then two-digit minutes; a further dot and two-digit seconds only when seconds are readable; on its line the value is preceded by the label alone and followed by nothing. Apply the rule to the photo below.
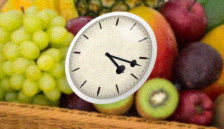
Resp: 4.17
